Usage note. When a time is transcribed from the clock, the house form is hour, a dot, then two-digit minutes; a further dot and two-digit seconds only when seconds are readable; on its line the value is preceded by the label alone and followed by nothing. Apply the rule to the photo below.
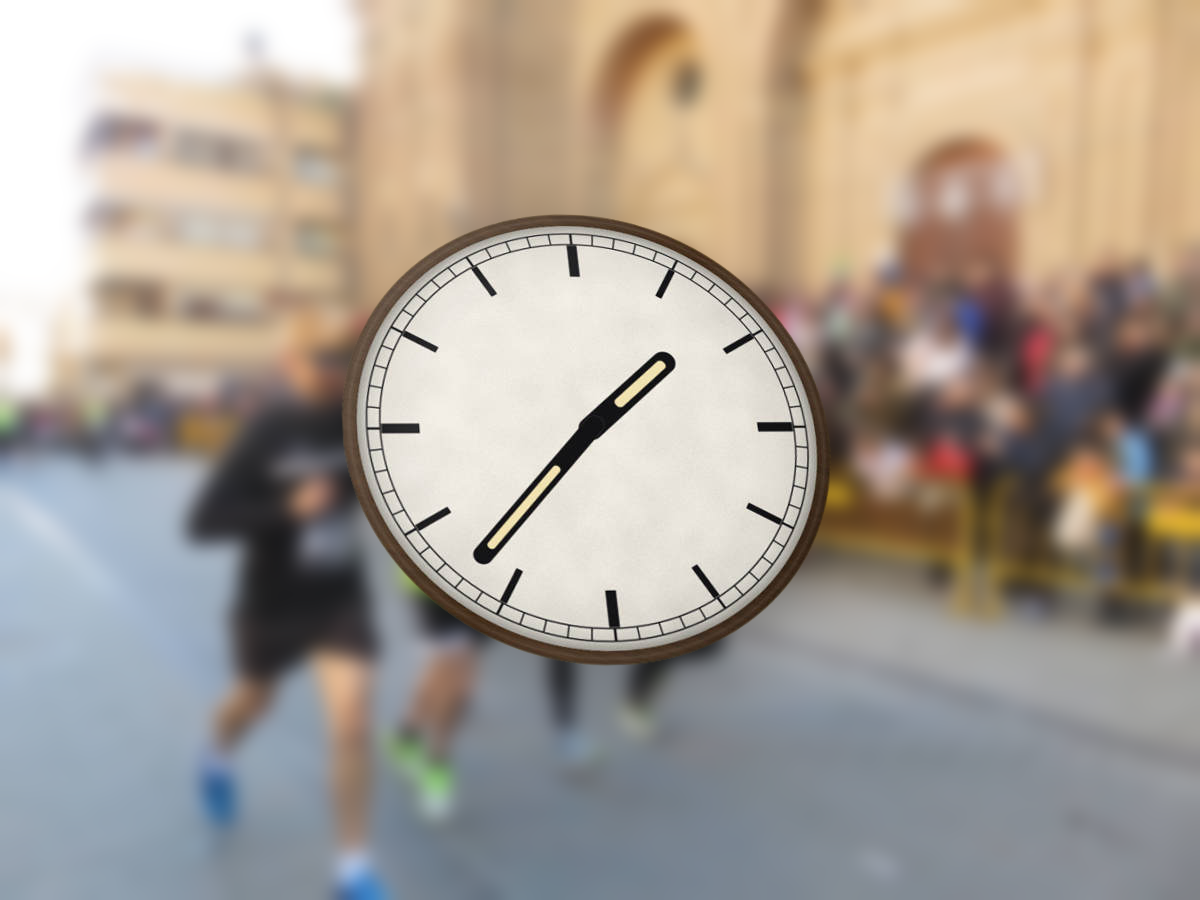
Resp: 1.37
